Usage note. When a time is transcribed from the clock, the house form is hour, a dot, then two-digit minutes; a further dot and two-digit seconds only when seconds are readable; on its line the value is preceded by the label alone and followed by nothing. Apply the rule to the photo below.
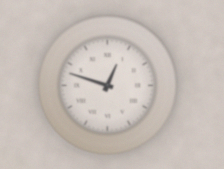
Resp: 12.48
